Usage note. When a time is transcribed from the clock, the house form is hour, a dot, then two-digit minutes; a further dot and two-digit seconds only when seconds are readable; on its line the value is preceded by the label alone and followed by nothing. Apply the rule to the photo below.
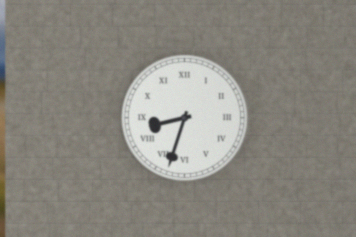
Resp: 8.33
